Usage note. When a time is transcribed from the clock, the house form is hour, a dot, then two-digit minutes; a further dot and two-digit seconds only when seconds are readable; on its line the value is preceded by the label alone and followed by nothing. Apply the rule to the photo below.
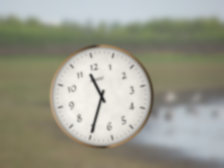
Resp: 11.35
